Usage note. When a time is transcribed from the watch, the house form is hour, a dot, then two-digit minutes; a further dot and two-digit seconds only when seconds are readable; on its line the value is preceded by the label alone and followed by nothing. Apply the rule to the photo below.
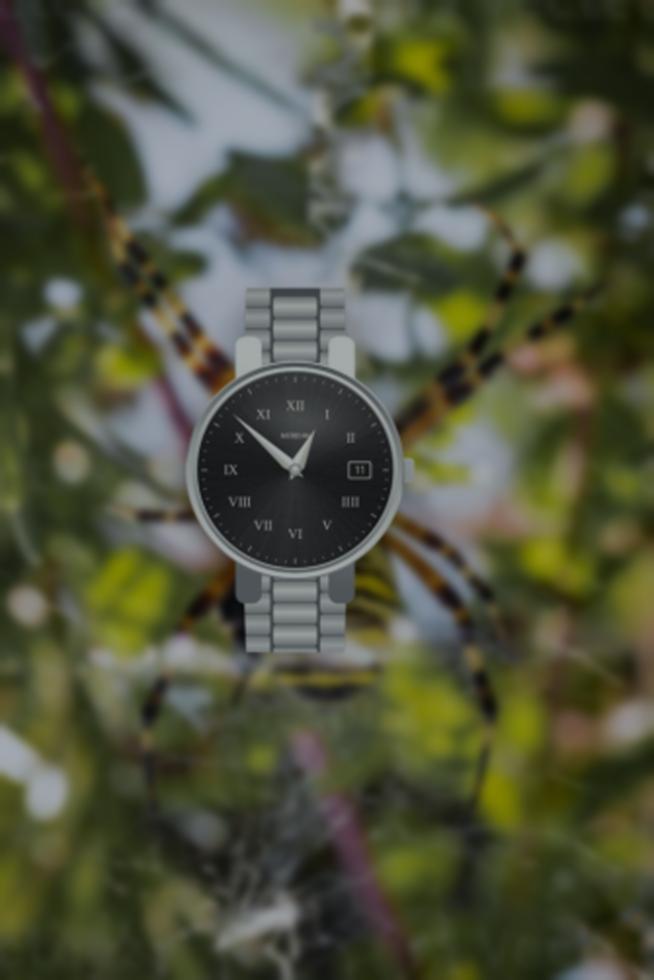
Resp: 12.52
